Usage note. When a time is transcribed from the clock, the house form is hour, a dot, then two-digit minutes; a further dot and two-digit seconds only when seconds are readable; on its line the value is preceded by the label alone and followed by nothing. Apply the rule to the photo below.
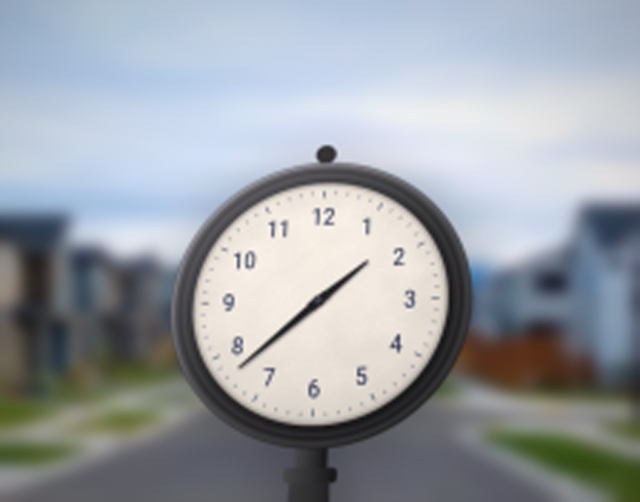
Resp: 1.38
